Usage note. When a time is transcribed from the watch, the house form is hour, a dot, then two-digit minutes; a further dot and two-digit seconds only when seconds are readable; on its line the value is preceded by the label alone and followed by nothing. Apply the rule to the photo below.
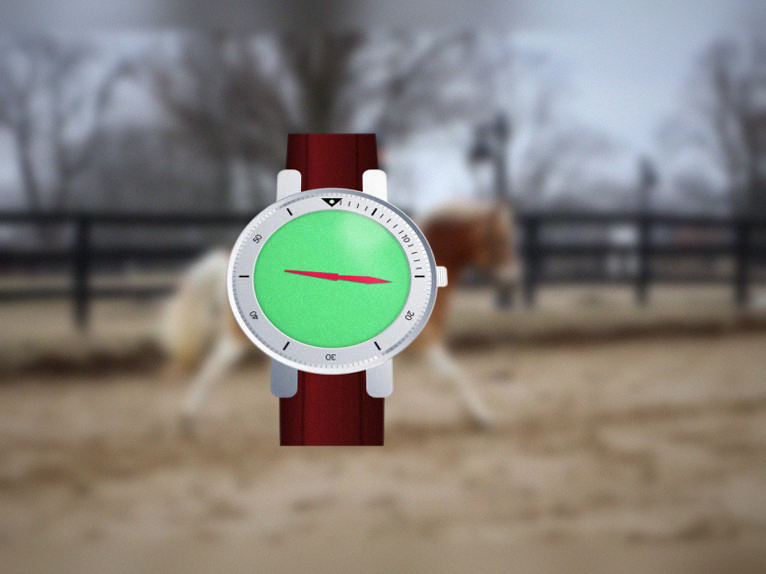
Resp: 9.16
